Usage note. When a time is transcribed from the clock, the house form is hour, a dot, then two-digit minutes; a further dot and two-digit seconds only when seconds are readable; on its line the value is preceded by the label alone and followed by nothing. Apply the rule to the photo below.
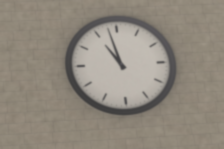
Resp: 10.58
